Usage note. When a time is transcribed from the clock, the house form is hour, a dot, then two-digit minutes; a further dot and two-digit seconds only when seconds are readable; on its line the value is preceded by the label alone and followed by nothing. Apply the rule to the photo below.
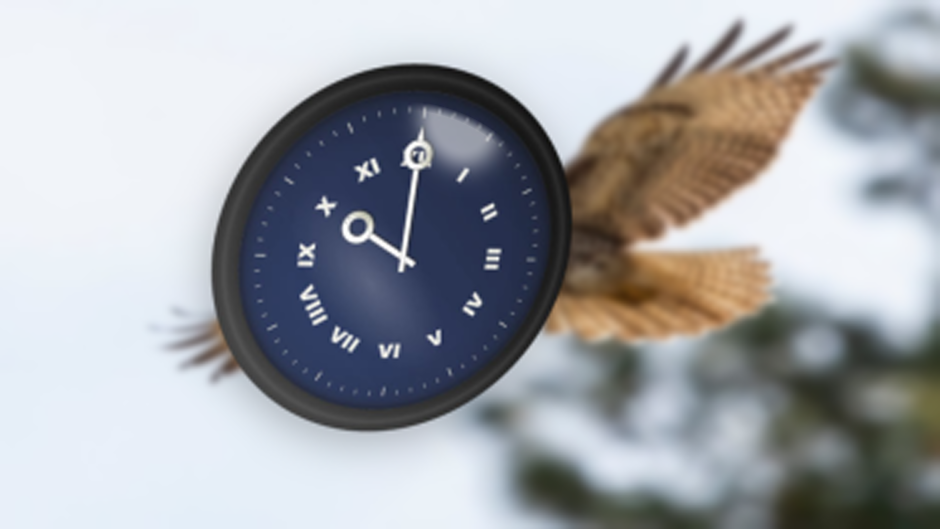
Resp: 10.00
